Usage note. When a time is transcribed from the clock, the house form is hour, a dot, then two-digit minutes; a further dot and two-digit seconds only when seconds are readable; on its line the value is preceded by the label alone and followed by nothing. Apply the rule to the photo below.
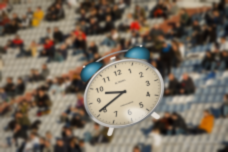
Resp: 9.41
